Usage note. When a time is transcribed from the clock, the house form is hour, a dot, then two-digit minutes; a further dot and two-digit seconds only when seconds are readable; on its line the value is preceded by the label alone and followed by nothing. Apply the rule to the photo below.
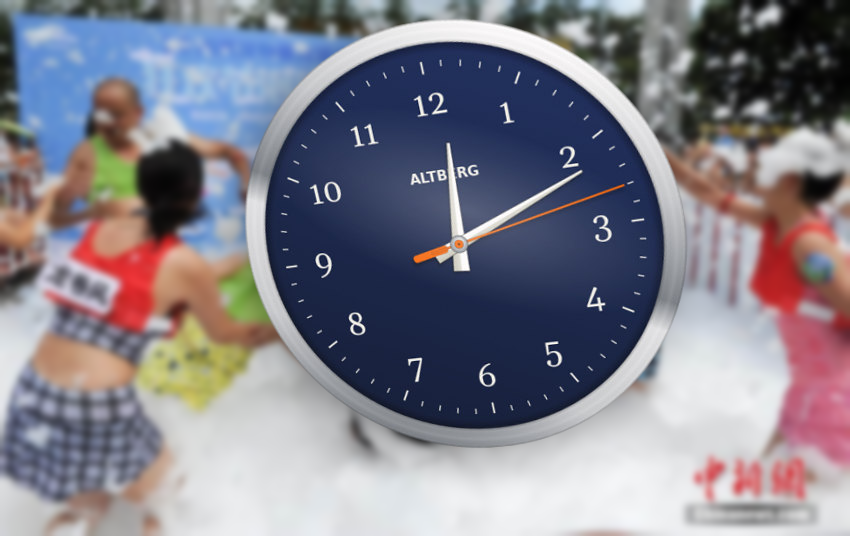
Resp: 12.11.13
